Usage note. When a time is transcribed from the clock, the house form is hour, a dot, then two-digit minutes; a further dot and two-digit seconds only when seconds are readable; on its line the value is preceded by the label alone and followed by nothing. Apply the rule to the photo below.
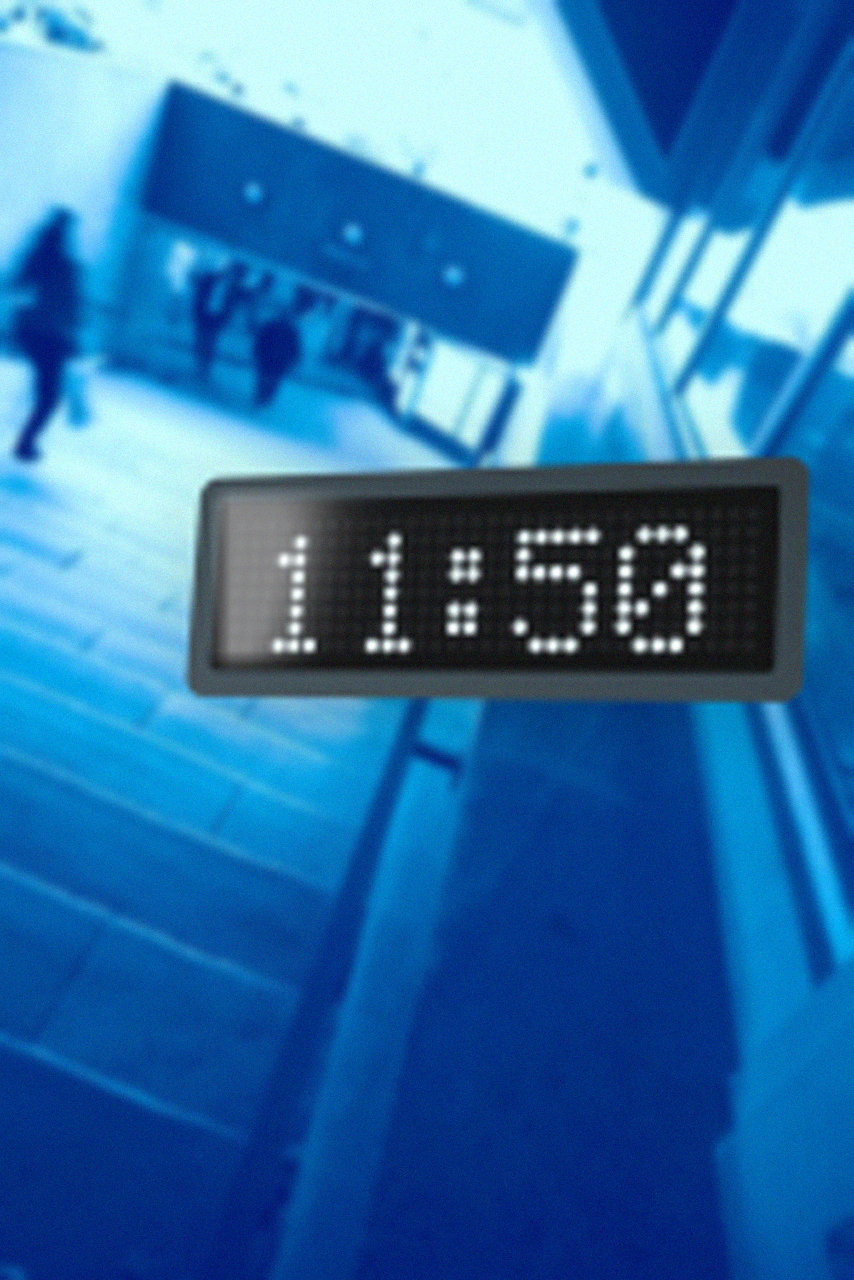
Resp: 11.50
